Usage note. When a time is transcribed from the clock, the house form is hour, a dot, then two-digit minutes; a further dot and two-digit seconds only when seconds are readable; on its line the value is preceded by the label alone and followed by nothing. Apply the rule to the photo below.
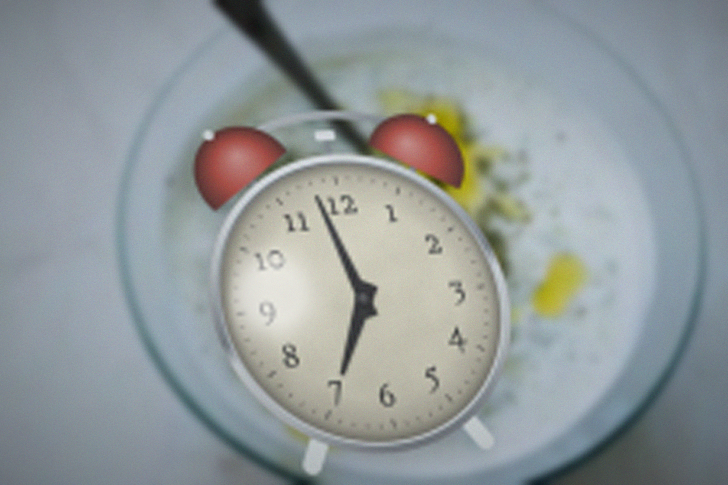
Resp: 6.58
